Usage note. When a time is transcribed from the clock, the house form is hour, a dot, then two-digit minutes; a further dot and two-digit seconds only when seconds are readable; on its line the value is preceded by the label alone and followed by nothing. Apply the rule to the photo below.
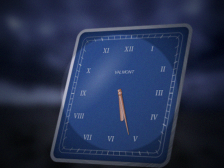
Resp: 5.26
